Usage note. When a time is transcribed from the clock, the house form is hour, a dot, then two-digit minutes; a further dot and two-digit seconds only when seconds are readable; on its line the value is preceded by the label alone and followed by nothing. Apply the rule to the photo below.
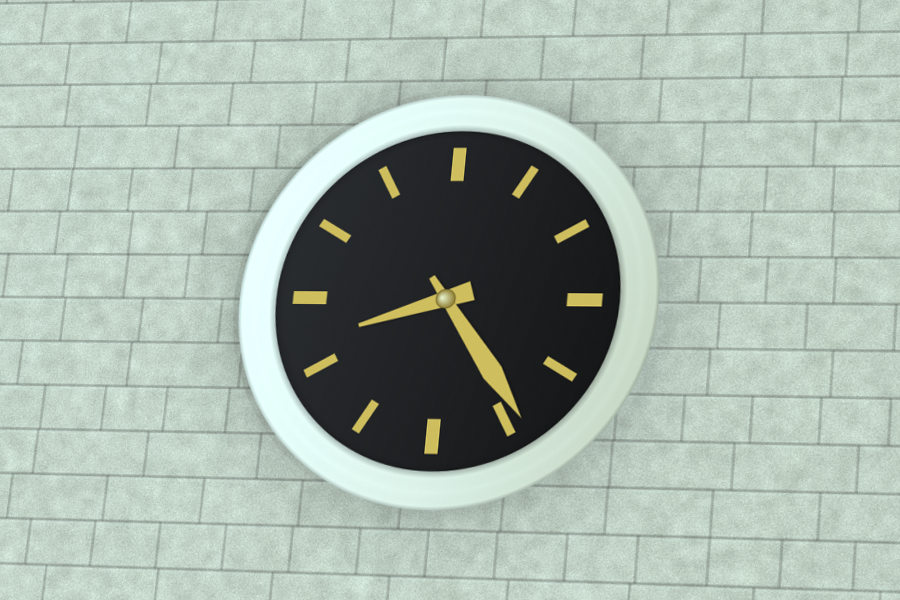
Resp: 8.24
